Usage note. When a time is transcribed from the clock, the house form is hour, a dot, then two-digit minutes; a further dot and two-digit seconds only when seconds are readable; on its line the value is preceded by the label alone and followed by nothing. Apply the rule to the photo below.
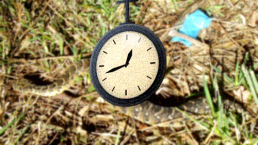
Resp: 12.42
